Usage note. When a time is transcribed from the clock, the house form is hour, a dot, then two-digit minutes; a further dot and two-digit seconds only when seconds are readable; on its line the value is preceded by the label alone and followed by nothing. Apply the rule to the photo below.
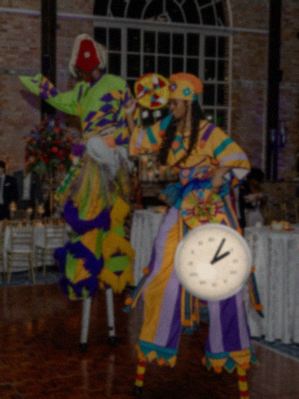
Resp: 2.05
